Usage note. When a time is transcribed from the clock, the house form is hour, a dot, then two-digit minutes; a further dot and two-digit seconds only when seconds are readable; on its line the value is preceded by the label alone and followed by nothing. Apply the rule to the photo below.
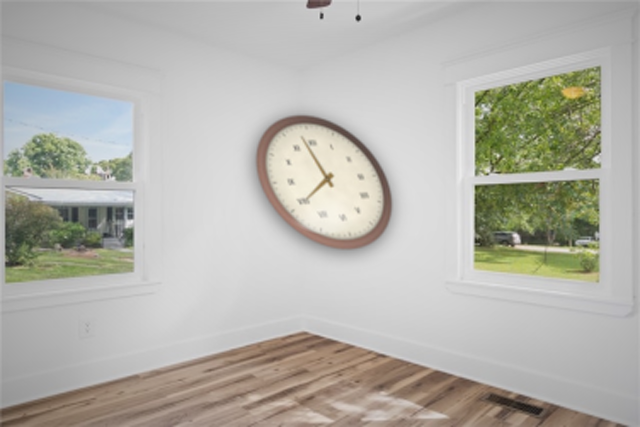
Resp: 7.58
